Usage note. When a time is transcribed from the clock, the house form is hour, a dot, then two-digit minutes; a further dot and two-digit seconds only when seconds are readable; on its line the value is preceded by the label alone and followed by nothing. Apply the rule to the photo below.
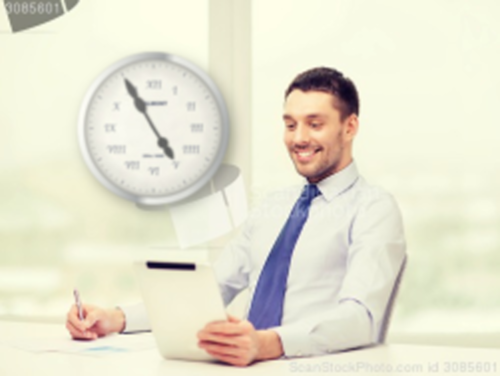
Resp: 4.55
